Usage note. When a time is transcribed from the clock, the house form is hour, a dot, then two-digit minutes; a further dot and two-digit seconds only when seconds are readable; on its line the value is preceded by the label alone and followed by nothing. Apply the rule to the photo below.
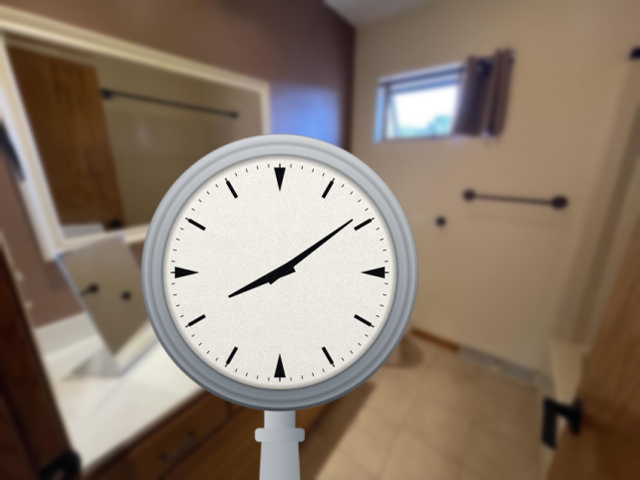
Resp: 8.09
